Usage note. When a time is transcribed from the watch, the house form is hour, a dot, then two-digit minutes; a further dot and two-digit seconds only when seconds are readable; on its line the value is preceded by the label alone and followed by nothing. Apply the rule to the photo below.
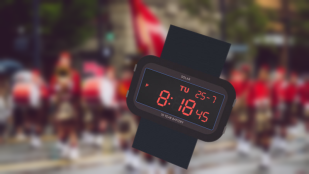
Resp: 8.18.45
